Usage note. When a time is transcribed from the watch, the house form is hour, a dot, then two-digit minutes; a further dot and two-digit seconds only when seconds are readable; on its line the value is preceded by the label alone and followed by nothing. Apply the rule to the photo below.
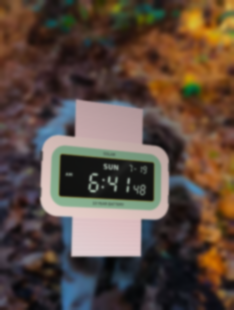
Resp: 6.41
